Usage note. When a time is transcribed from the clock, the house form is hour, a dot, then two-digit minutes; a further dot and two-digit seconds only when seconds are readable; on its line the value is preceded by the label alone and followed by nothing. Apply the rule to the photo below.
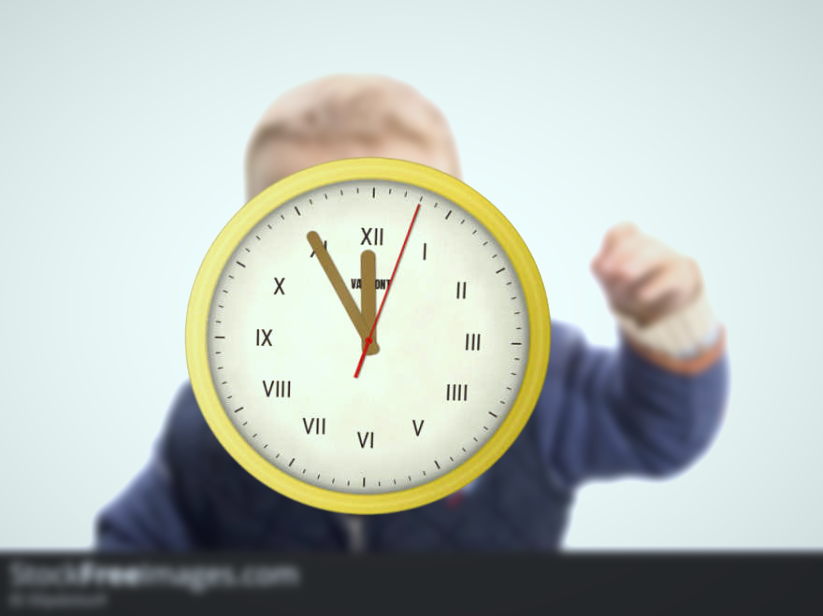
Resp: 11.55.03
